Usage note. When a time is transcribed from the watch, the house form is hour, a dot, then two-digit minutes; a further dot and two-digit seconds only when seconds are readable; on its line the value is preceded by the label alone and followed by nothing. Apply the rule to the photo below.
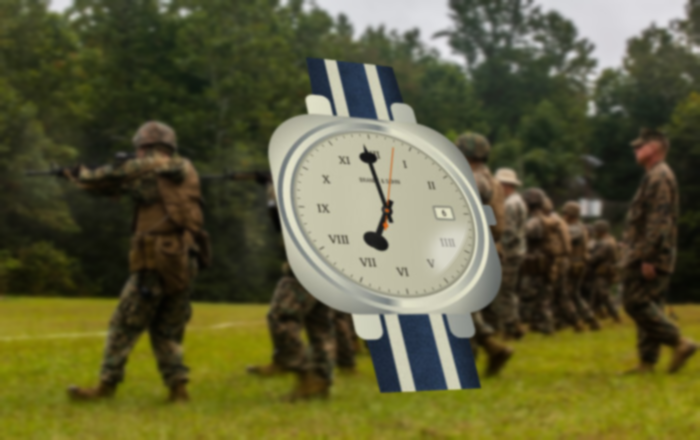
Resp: 6.59.03
